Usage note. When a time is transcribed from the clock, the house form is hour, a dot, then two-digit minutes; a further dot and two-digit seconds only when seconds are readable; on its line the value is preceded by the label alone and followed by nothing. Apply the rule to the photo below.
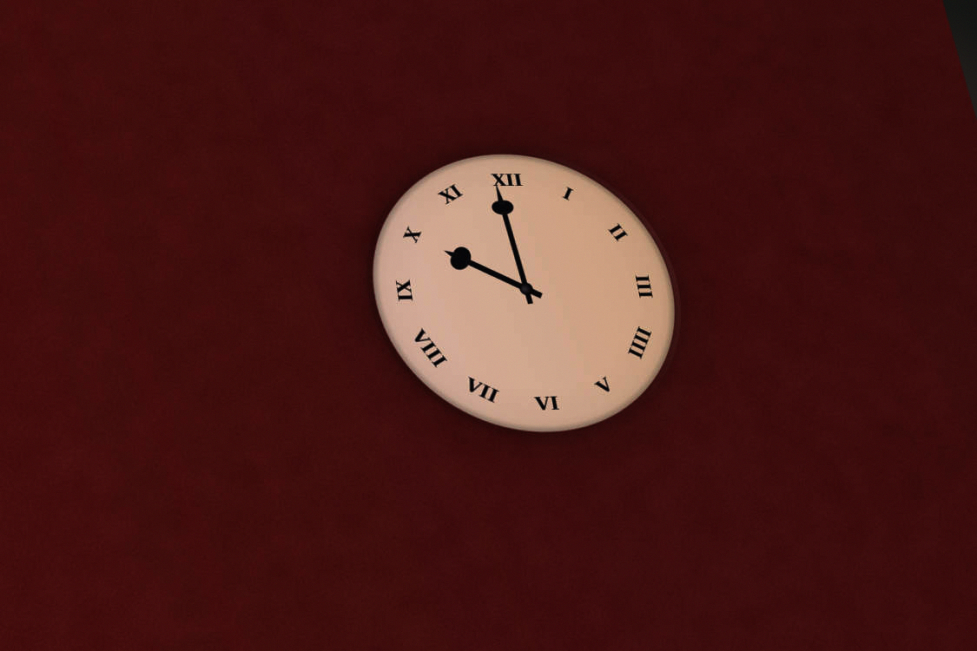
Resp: 9.59
